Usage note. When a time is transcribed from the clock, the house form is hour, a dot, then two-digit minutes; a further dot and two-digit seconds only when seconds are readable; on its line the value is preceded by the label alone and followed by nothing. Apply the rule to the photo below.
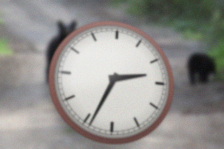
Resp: 2.34
